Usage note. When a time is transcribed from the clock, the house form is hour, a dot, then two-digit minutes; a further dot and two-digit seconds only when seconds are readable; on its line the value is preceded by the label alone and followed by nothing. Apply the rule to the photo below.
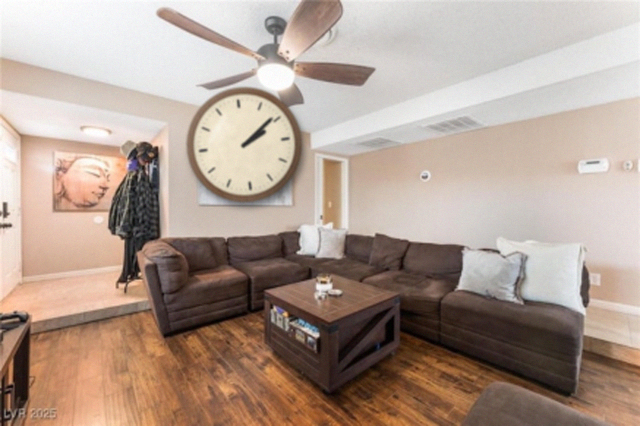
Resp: 2.09
